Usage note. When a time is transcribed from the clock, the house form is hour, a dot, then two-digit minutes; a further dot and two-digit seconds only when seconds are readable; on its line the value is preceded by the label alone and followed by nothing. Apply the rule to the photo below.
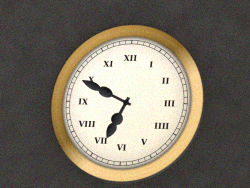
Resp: 6.49
